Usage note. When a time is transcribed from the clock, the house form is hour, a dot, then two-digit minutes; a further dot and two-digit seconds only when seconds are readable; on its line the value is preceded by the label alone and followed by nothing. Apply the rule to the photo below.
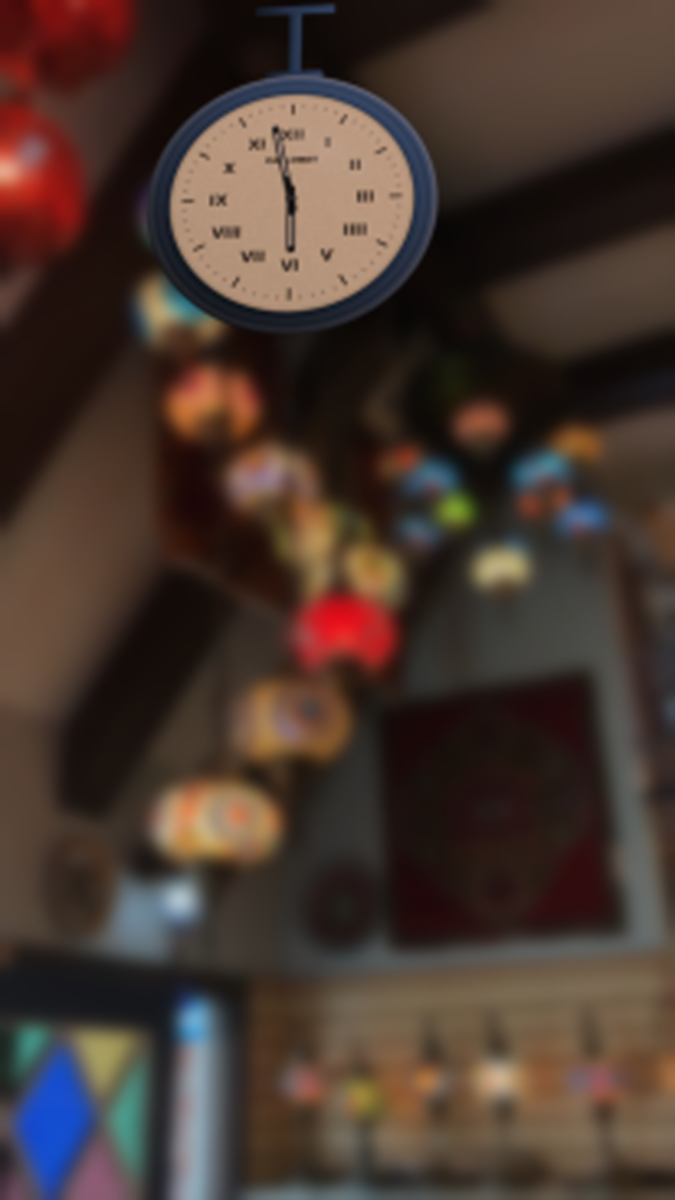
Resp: 5.58
